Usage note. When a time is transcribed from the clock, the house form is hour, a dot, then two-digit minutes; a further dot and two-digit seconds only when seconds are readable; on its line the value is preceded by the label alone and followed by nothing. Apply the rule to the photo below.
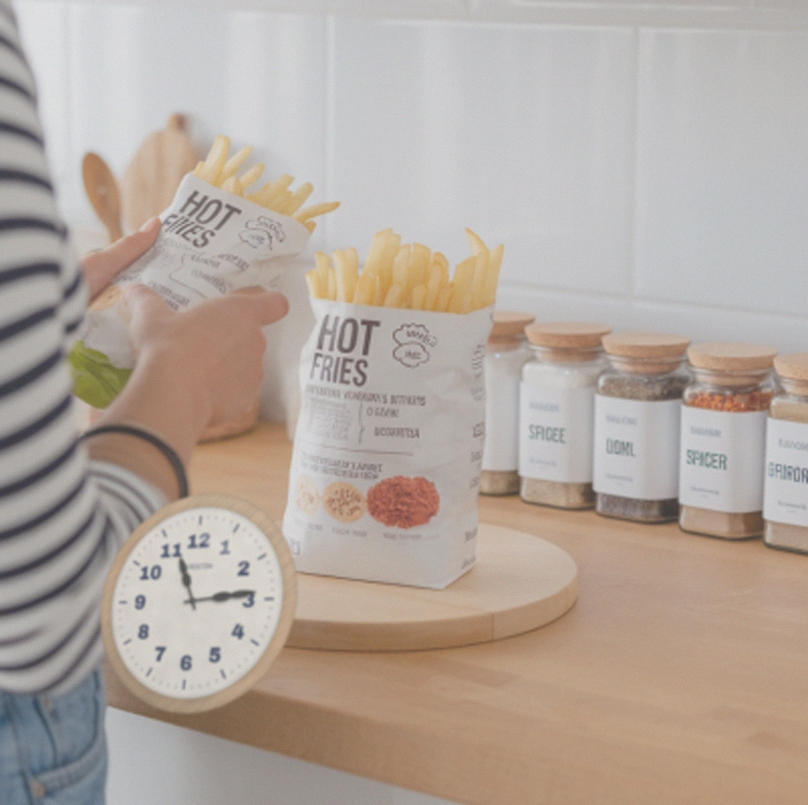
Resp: 11.14
